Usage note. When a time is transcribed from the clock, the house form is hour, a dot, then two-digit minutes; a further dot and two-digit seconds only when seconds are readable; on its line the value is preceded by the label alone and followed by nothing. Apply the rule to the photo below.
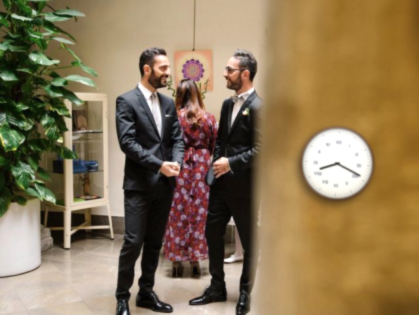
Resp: 8.19
